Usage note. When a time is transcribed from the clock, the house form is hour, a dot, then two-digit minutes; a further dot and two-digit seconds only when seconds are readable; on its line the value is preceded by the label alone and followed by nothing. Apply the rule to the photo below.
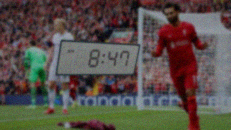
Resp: 8.47
